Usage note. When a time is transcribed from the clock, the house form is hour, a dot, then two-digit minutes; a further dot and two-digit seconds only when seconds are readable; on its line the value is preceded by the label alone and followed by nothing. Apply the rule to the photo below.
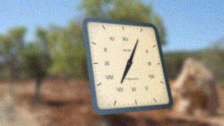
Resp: 7.05
